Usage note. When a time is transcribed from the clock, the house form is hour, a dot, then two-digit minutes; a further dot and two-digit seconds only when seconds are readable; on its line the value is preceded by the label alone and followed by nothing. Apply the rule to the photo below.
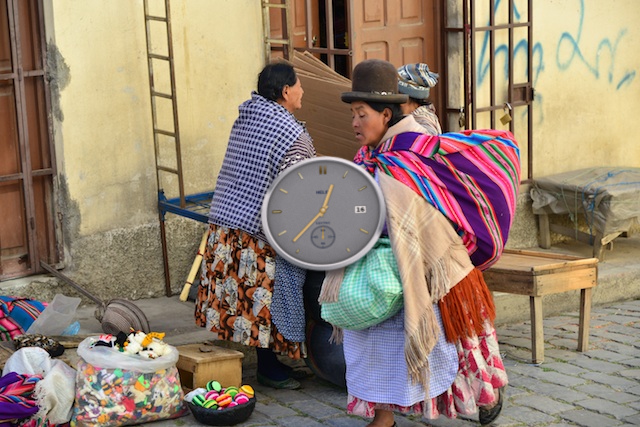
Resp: 12.37
